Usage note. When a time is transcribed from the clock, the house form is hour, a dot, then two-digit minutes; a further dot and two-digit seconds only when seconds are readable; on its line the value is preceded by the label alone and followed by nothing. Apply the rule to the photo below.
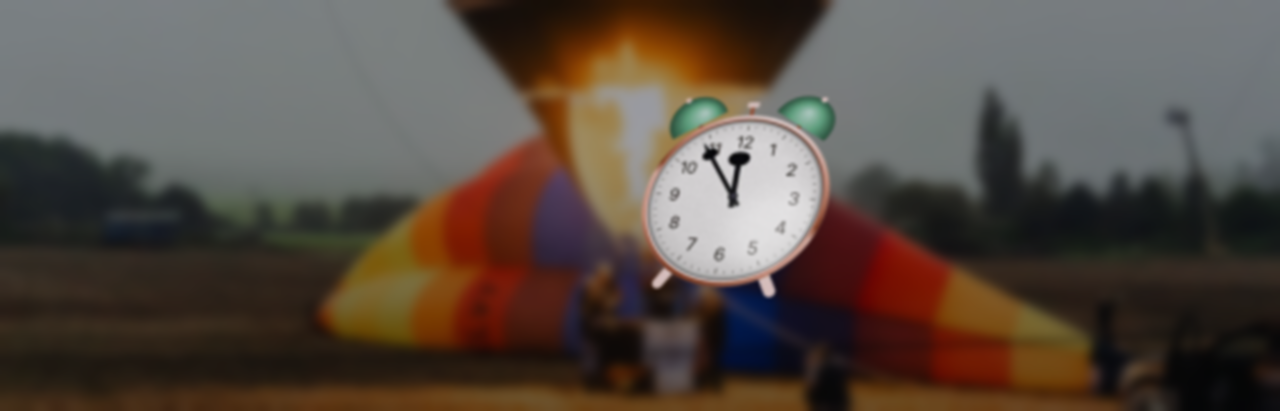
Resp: 11.54
